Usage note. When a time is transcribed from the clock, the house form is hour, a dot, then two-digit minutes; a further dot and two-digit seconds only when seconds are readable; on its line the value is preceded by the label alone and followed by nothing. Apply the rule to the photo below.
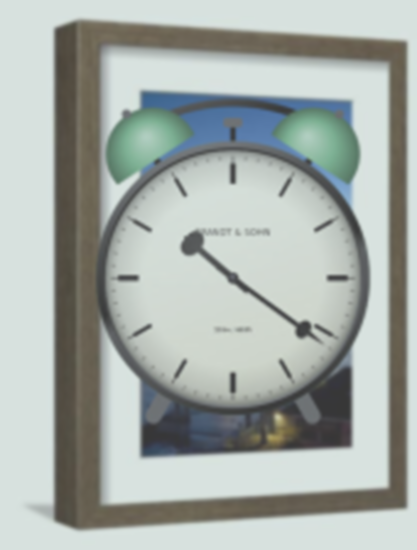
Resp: 10.21
